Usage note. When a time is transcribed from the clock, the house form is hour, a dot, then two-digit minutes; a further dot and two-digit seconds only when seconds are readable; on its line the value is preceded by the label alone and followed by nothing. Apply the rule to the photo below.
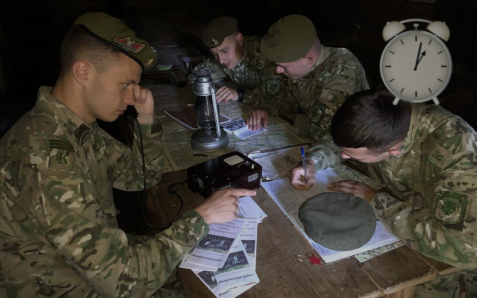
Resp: 1.02
